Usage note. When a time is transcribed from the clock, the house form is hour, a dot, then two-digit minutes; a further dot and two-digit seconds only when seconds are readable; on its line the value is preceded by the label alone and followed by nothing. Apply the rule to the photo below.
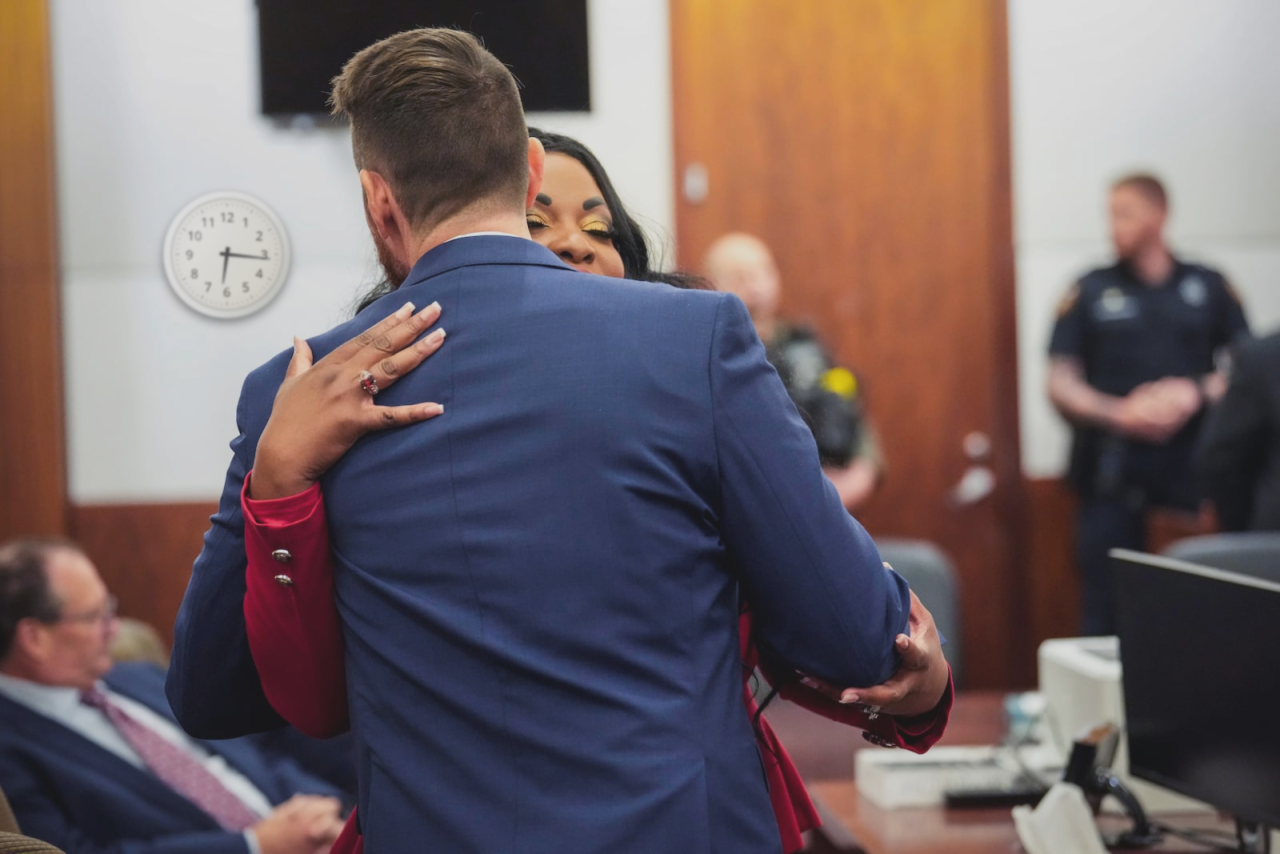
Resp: 6.16
